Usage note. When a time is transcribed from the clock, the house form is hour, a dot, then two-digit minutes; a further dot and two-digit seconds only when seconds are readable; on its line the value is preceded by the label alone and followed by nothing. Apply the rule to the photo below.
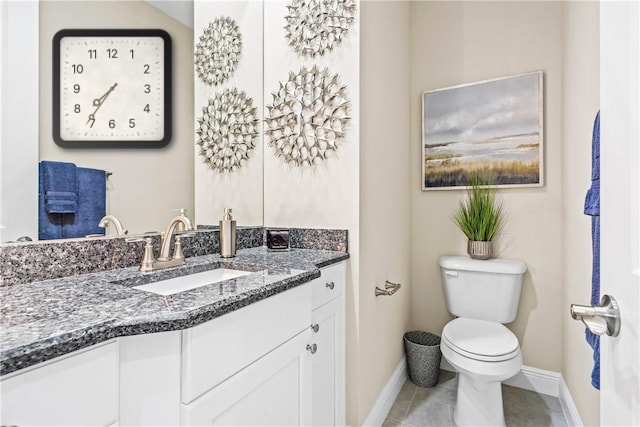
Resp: 7.36
